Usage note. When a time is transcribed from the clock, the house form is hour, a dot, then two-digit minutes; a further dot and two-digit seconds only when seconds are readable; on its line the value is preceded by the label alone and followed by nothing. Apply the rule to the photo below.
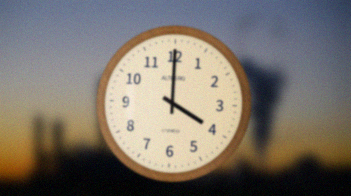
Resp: 4.00
